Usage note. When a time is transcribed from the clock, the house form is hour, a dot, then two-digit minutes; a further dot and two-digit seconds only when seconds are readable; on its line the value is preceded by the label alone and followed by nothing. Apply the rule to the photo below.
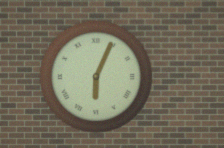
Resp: 6.04
